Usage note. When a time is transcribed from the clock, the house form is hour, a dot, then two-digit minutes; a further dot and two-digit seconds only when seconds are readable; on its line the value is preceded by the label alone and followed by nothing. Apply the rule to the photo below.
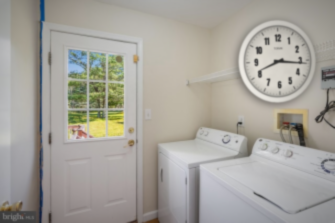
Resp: 8.16
